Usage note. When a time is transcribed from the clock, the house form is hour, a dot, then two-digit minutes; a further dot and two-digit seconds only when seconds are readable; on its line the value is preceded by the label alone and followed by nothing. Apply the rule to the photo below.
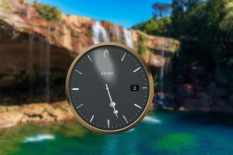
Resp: 5.27
